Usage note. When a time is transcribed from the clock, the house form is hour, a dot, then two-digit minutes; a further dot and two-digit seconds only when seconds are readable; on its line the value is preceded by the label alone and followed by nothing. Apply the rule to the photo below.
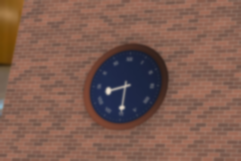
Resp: 8.30
